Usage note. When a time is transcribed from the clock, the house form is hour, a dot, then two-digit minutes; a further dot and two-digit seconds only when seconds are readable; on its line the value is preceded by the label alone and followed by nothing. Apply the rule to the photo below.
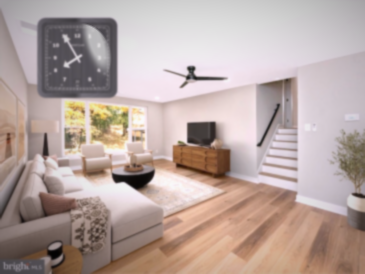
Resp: 7.55
